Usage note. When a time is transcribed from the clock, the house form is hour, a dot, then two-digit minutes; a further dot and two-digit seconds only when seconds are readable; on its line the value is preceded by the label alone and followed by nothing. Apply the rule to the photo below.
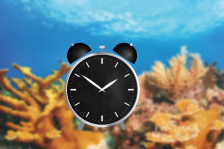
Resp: 1.51
